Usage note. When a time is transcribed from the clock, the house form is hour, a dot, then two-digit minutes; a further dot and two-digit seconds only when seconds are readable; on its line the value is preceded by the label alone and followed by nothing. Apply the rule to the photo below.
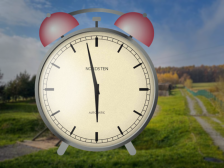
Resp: 5.58
